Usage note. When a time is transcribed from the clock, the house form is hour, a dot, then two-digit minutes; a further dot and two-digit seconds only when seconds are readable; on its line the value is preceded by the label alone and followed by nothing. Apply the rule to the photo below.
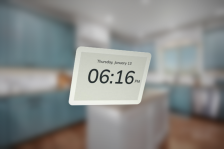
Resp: 6.16
